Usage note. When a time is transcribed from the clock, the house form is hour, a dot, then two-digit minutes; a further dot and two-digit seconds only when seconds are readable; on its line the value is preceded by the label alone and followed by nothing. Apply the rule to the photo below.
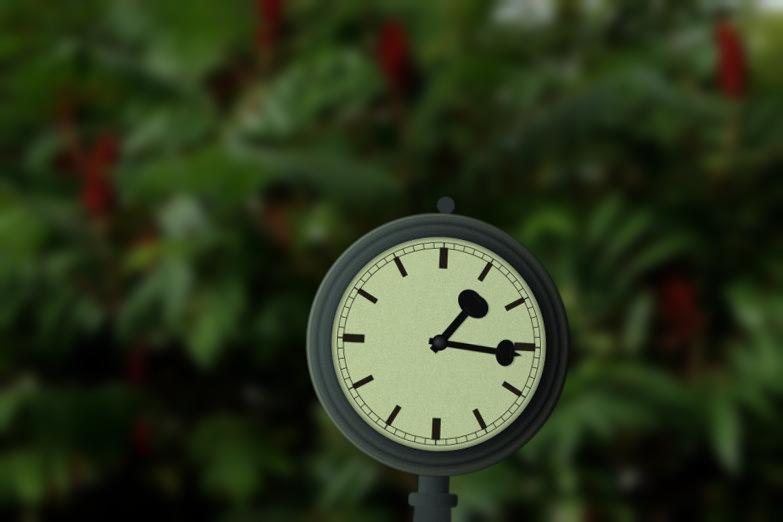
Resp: 1.16
